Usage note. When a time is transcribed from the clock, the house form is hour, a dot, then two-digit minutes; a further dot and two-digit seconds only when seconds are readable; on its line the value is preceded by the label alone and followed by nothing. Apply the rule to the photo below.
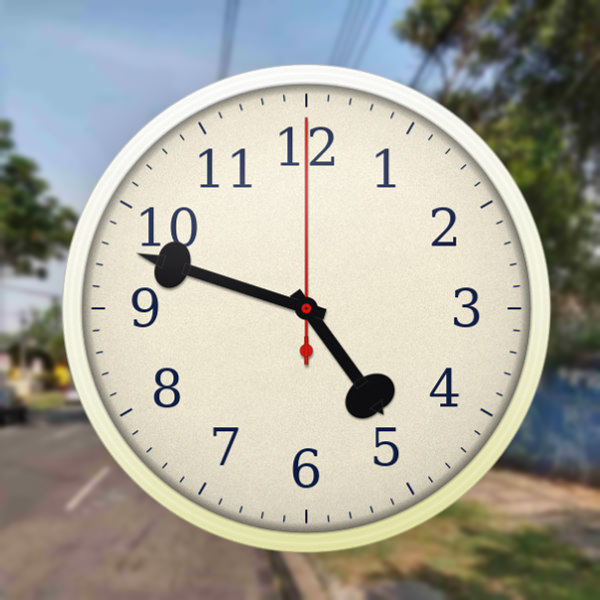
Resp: 4.48.00
